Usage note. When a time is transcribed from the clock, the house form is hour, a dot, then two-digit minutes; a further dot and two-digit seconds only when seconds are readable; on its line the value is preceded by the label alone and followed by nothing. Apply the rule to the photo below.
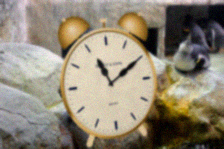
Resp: 11.10
